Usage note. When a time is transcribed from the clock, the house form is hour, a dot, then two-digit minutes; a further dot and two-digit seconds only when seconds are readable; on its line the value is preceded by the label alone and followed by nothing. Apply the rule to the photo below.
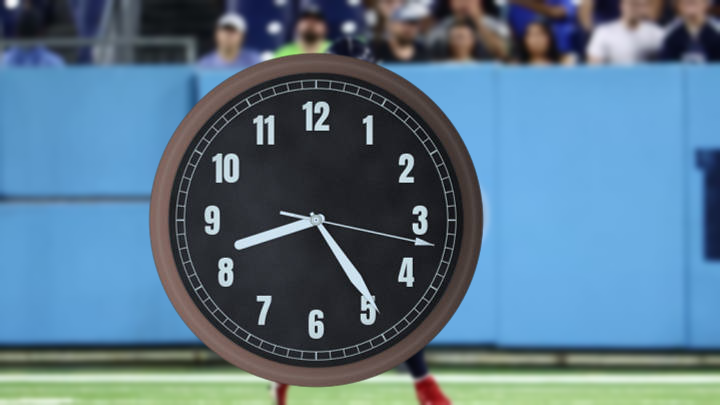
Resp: 8.24.17
